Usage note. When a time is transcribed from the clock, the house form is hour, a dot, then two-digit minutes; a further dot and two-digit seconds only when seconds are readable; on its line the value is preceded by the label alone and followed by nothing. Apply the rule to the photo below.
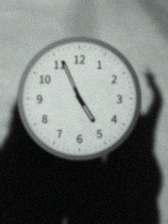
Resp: 4.56
